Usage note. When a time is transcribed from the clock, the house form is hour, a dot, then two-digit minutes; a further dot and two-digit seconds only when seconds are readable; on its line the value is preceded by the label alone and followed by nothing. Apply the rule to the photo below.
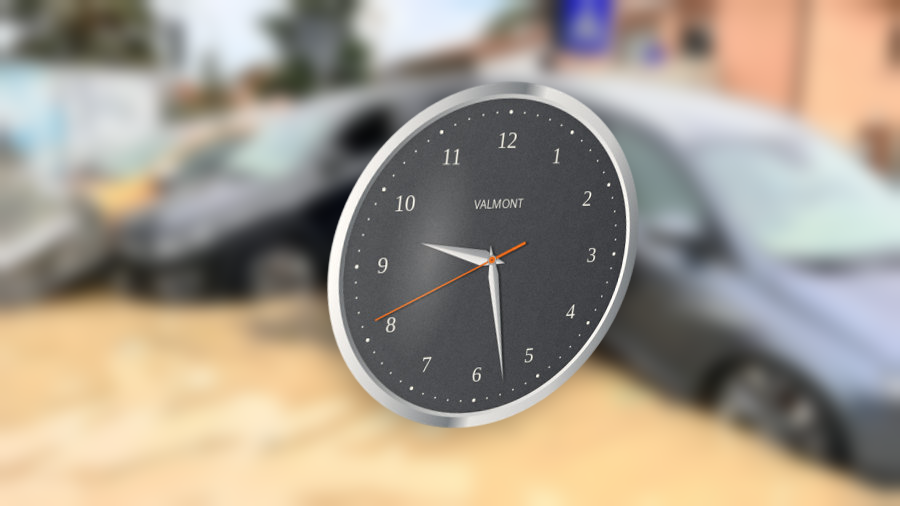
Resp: 9.27.41
